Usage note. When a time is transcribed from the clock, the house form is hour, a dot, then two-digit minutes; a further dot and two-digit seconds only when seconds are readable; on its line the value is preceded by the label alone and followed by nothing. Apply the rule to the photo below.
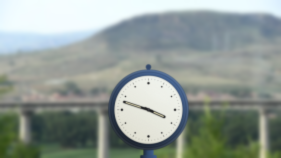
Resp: 3.48
